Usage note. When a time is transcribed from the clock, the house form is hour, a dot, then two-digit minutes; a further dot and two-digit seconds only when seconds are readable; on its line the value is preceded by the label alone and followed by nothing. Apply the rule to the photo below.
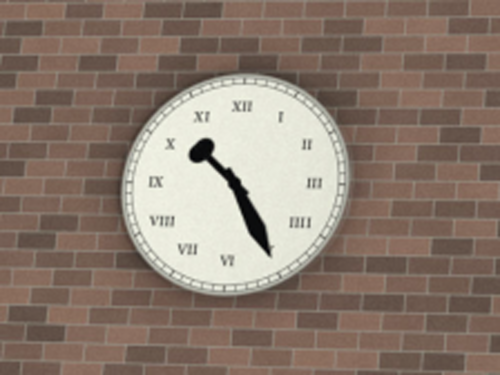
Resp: 10.25
